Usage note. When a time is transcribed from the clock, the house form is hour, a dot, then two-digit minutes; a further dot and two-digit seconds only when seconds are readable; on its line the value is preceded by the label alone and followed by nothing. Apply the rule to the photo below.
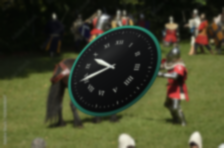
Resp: 9.40
